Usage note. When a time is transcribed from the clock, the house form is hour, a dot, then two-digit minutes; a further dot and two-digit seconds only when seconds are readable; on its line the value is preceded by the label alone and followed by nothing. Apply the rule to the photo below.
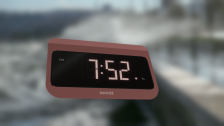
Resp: 7.52
